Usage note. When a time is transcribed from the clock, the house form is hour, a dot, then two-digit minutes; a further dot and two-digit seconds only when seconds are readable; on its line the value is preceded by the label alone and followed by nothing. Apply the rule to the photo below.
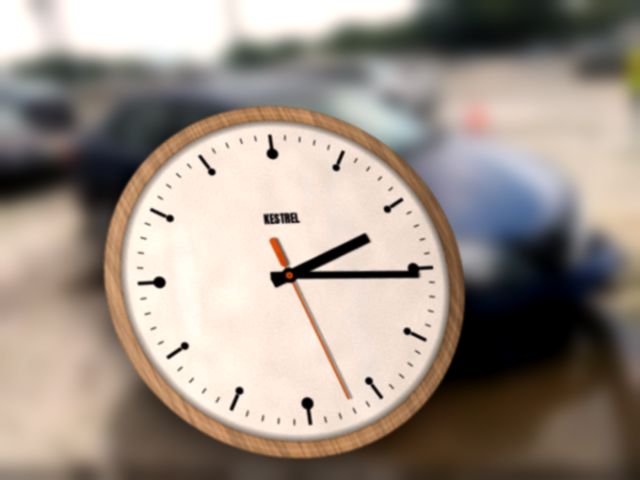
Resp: 2.15.27
